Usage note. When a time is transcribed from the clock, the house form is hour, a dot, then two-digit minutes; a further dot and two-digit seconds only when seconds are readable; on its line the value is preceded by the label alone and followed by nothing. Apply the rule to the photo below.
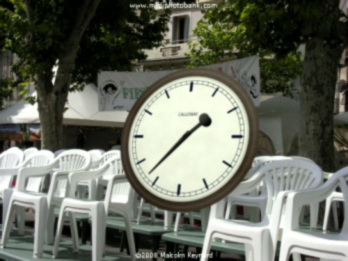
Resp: 1.37
